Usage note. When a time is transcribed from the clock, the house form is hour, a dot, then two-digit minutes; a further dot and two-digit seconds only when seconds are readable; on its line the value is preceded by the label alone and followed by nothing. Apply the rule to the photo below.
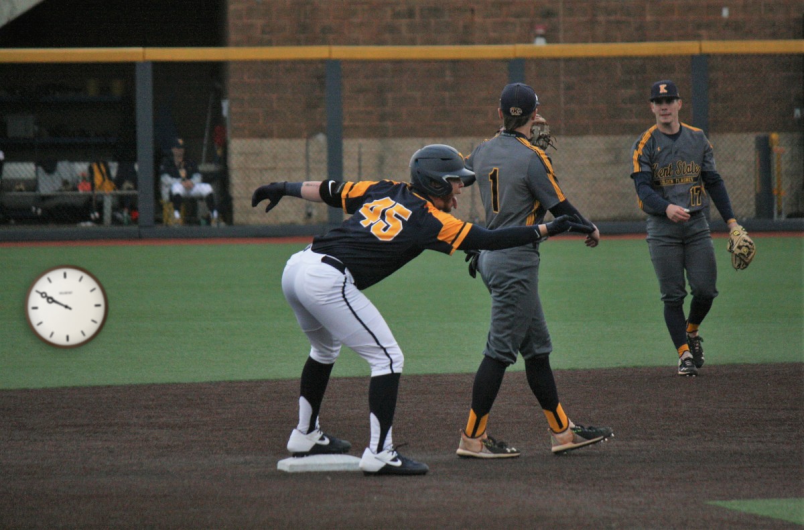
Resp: 9.50
